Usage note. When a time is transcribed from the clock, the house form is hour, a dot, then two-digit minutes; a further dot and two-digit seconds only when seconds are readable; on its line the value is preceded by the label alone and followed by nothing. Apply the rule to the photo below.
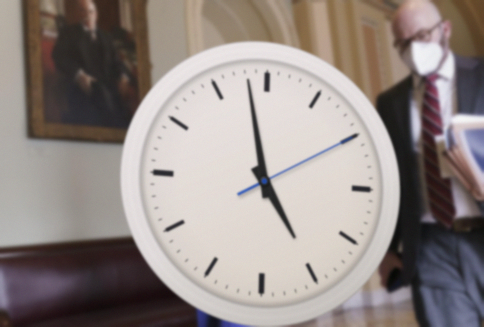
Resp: 4.58.10
